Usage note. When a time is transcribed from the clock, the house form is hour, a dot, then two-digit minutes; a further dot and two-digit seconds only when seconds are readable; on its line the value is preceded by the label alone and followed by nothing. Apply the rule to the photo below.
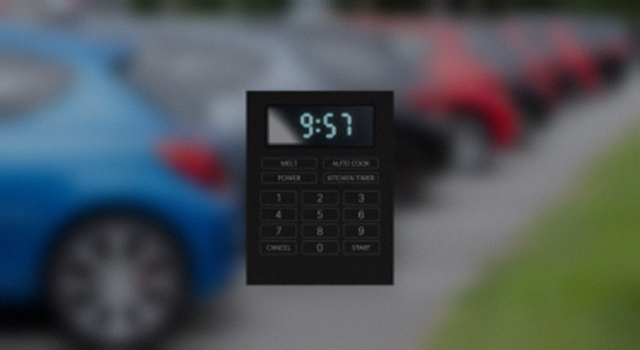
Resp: 9.57
